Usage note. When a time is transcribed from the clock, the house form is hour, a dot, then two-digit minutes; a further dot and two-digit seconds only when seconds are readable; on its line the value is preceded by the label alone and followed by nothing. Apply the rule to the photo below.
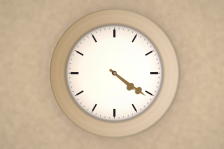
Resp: 4.21
